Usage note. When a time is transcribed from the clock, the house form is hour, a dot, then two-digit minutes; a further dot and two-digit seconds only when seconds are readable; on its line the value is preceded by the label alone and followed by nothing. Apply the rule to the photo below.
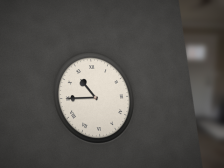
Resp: 10.45
